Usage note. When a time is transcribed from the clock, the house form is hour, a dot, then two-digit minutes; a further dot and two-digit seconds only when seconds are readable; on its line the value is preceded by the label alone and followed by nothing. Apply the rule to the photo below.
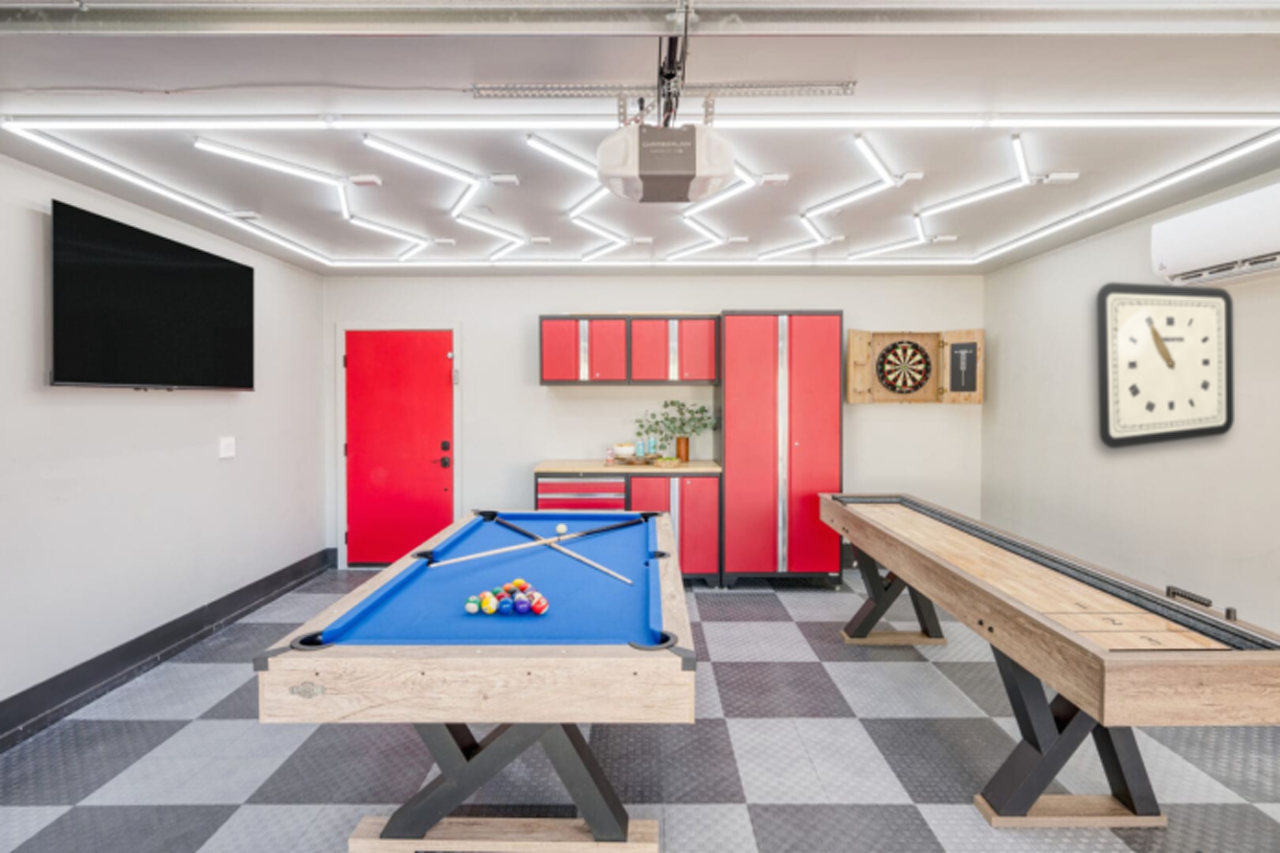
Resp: 10.55
